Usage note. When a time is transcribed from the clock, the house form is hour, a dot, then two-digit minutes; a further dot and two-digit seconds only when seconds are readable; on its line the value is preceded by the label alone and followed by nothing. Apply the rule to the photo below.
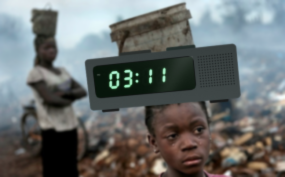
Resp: 3.11
